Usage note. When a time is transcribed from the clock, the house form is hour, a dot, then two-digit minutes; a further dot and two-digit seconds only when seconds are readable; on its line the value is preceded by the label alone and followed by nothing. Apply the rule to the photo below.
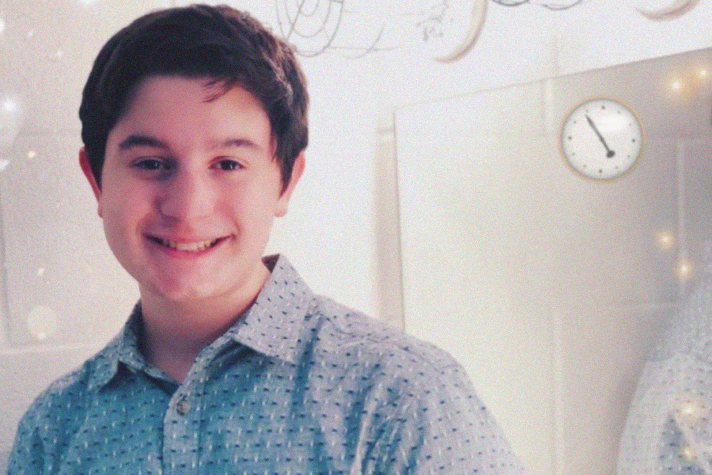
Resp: 4.54
